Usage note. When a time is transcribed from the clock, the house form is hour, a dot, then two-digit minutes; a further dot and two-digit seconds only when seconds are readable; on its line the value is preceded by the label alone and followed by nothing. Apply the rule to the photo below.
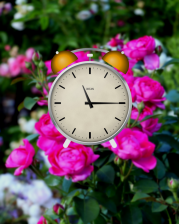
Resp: 11.15
